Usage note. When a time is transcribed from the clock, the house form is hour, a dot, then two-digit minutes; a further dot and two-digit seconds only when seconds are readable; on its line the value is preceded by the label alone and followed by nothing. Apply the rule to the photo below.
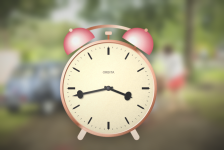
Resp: 3.43
